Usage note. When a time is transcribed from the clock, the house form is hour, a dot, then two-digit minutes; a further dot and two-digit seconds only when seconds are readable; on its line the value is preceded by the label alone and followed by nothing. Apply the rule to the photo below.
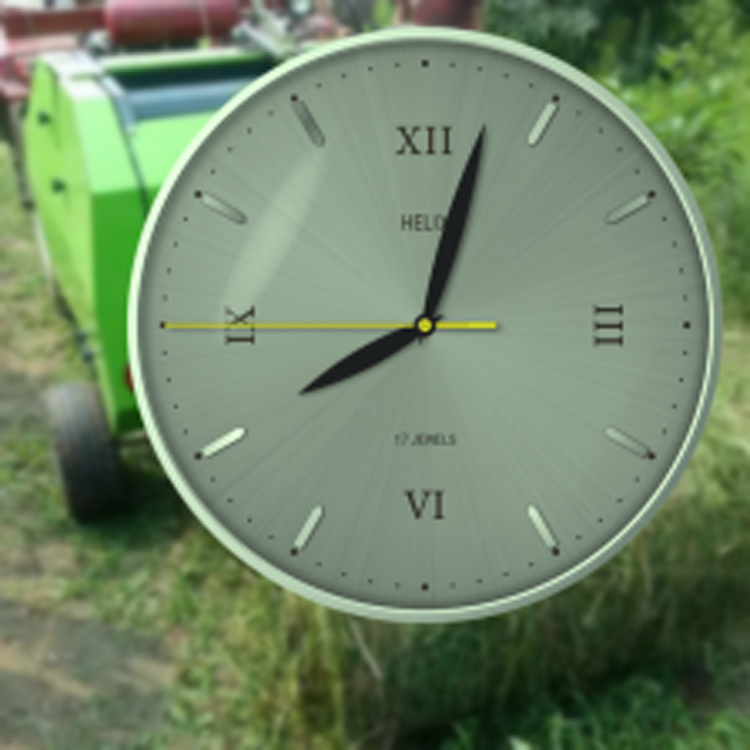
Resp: 8.02.45
